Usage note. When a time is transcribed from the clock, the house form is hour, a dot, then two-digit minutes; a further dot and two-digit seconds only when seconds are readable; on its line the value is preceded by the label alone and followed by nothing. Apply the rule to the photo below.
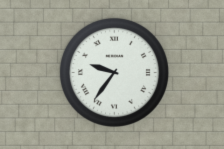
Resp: 9.36
